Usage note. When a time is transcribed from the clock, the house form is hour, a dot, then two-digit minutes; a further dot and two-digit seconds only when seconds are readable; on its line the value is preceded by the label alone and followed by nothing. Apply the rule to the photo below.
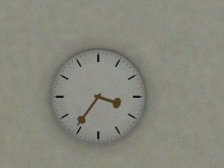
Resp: 3.36
